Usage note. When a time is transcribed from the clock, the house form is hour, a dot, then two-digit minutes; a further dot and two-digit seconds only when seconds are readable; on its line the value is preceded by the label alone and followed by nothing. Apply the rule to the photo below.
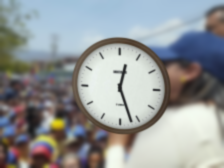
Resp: 12.27
